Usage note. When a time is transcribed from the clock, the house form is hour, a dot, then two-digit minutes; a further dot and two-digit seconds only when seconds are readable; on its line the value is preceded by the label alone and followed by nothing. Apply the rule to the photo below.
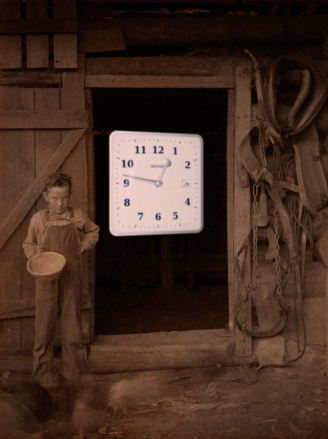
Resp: 12.47
